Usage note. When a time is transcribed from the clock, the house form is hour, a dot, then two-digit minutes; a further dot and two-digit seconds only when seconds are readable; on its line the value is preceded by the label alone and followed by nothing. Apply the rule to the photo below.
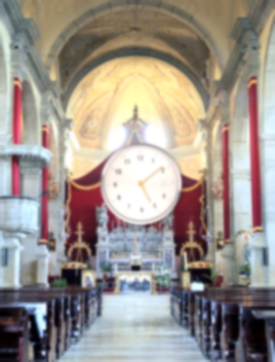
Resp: 5.09
